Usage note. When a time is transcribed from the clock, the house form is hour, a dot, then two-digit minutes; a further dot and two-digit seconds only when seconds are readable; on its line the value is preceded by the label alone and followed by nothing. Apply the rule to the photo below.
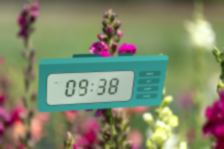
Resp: 9.38
